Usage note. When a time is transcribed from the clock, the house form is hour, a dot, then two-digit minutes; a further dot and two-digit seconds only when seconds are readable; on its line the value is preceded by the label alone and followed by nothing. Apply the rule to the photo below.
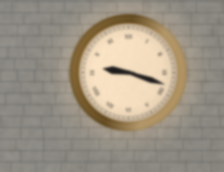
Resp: 9.18
